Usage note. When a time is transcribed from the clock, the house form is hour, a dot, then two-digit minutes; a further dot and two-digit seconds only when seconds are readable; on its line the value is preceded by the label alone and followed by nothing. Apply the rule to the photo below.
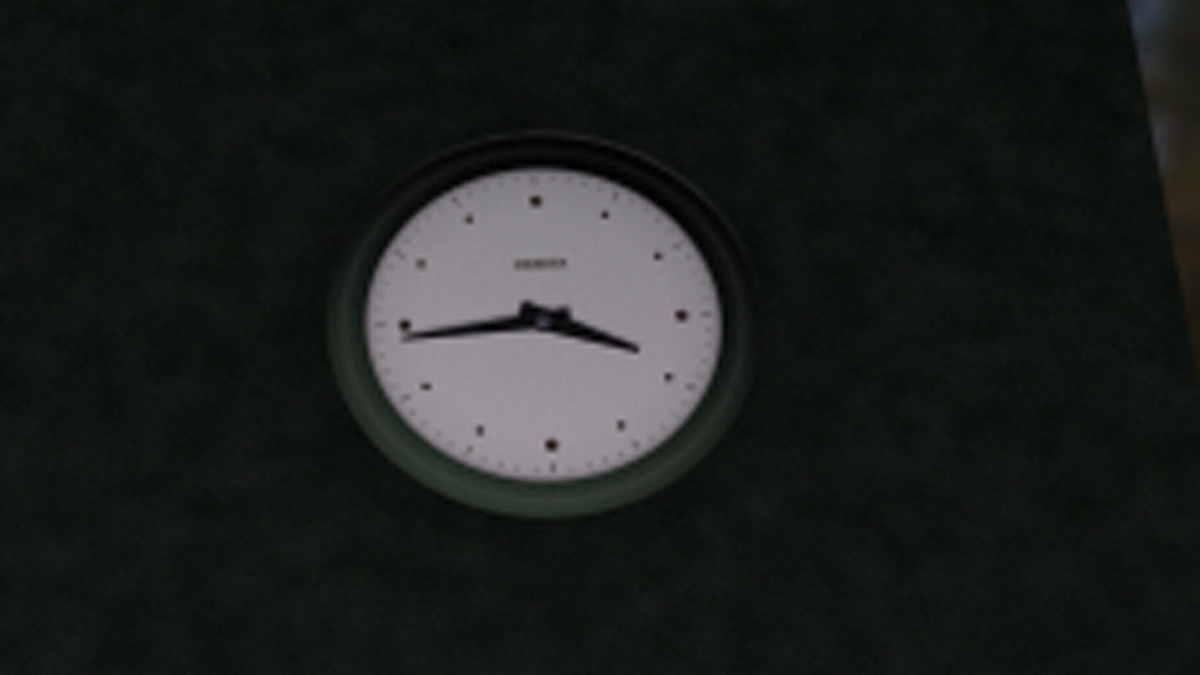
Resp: 3.44
